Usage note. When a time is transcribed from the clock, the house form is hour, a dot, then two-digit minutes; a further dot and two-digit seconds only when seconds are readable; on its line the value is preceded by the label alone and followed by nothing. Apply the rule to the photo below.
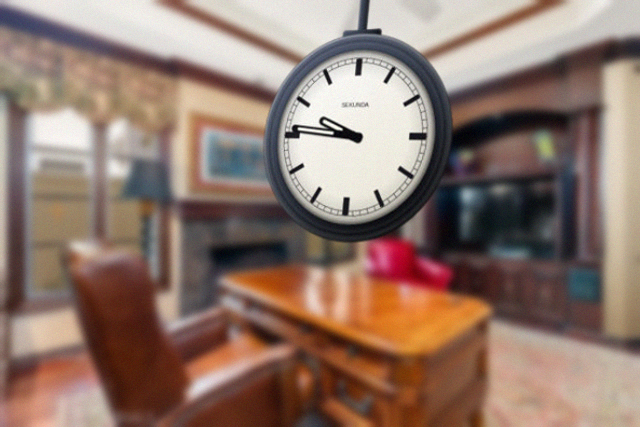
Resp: 9.46
